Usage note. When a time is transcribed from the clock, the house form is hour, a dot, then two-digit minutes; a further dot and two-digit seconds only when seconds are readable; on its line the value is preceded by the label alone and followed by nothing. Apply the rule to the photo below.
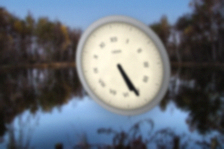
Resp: 5.26
